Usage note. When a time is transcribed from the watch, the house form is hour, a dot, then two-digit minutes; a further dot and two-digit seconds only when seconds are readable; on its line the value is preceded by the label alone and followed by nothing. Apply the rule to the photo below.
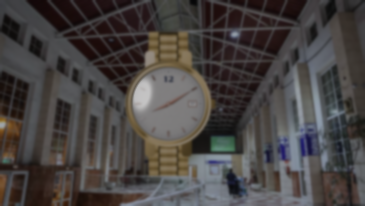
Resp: 8.10
